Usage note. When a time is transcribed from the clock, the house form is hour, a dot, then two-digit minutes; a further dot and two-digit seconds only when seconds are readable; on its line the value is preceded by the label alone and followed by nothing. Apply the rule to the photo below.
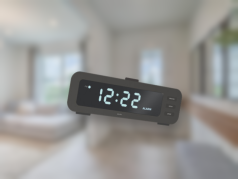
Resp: 12.22
